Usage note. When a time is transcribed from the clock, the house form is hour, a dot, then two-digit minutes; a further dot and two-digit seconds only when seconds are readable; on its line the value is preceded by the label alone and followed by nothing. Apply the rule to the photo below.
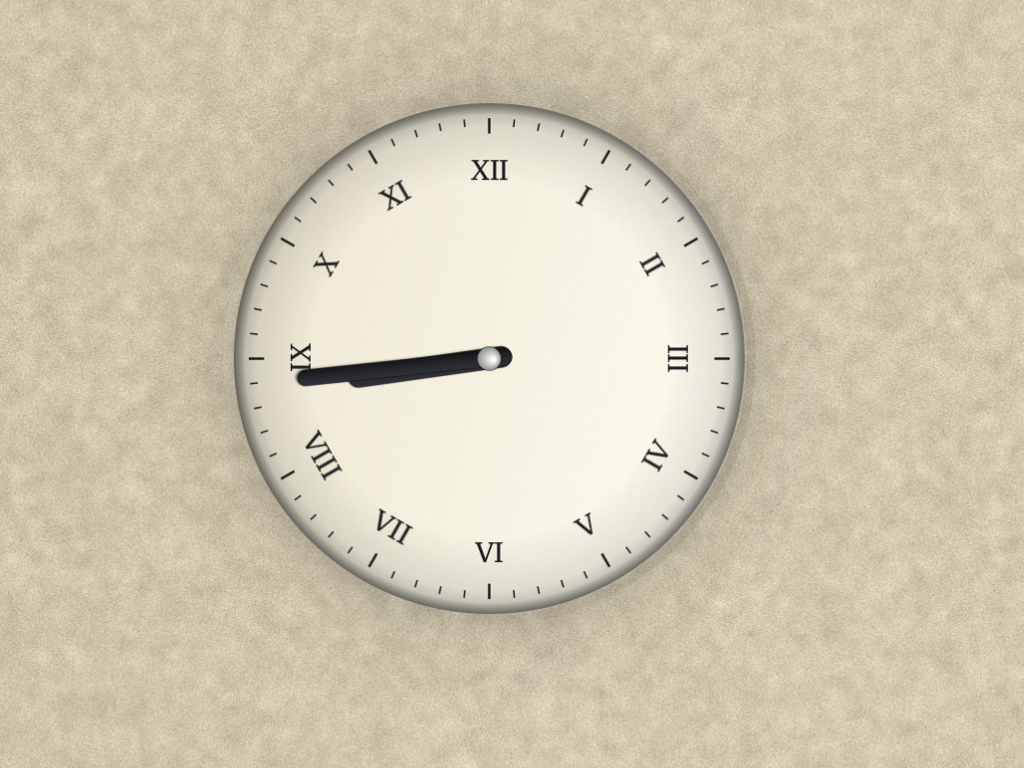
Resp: 8.44
